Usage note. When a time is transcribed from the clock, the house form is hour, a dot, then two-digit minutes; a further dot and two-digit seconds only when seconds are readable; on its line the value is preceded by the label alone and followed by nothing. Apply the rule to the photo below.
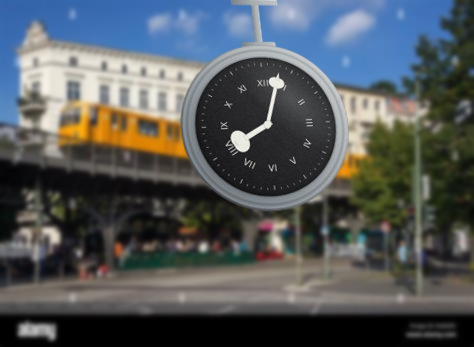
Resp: 8.03
